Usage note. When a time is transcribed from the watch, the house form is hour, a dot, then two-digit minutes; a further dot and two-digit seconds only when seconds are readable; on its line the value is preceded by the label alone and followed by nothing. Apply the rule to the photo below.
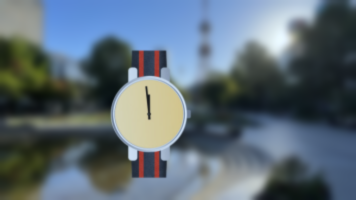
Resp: 11.59
